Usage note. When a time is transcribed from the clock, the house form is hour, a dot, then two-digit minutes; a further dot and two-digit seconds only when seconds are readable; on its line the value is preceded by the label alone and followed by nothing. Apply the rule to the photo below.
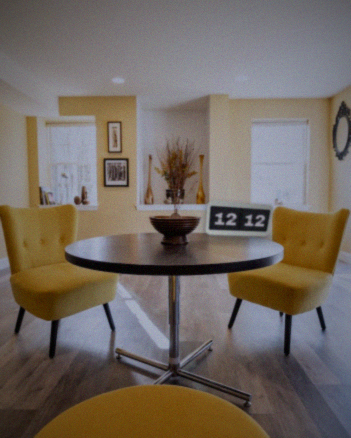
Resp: 12.12
